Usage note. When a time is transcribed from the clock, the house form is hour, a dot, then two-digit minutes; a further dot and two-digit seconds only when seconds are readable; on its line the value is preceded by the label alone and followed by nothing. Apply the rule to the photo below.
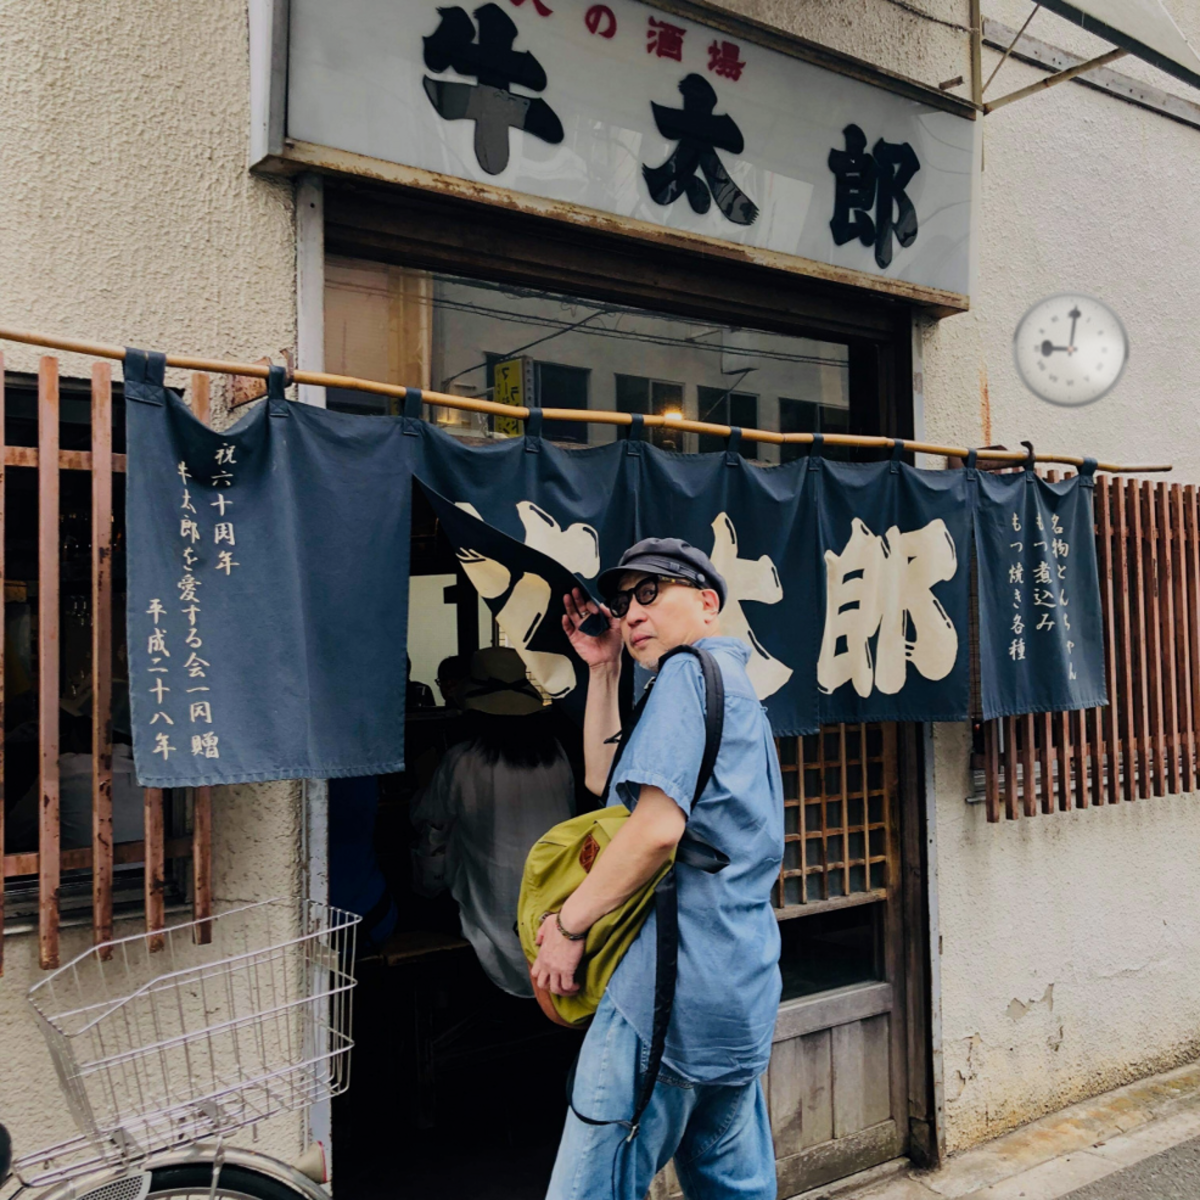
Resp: 9.01
